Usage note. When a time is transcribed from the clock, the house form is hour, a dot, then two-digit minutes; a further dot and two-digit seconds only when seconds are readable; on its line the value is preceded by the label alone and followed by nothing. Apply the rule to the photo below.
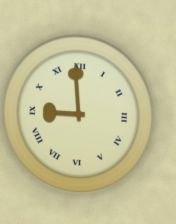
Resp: 8.59
